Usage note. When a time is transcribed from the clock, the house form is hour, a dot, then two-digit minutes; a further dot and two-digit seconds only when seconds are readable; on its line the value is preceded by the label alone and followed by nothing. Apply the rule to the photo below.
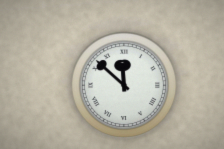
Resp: 11.52
